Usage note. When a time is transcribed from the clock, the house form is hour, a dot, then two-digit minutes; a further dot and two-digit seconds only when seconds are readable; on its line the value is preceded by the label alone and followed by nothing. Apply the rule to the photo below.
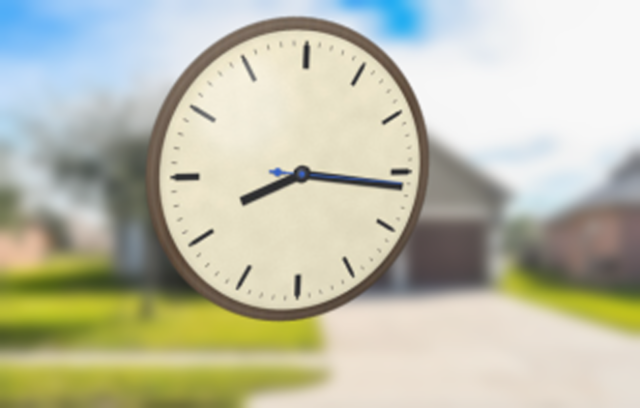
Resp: 8.16.16
